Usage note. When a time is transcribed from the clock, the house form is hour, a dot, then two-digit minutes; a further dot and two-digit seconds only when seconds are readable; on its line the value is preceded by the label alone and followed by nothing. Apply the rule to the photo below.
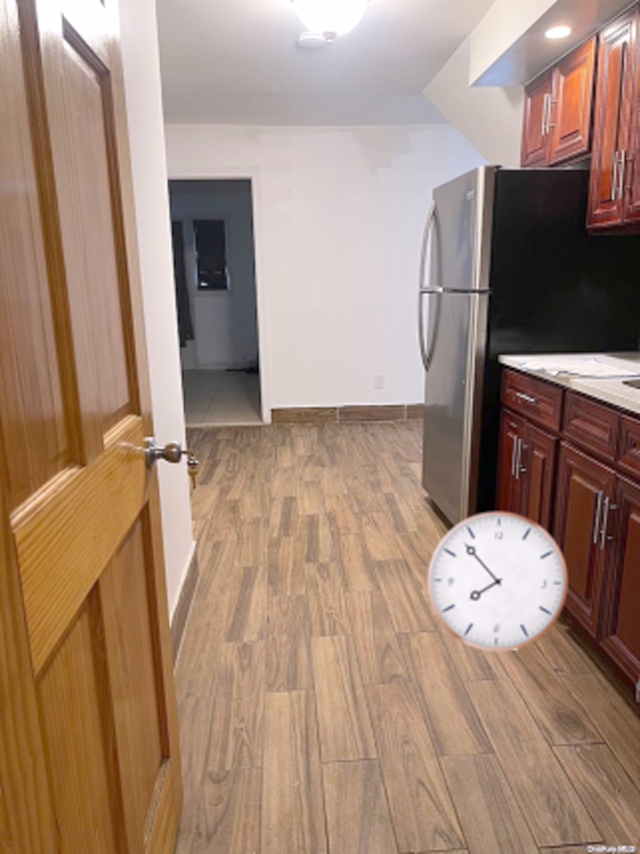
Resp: 7.53
